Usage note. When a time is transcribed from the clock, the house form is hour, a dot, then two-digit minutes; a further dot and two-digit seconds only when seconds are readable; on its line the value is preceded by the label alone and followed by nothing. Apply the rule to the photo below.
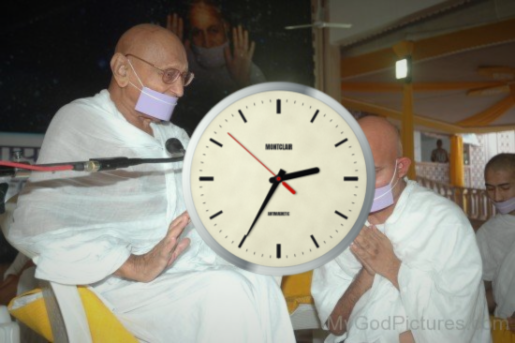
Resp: 2.34.52
